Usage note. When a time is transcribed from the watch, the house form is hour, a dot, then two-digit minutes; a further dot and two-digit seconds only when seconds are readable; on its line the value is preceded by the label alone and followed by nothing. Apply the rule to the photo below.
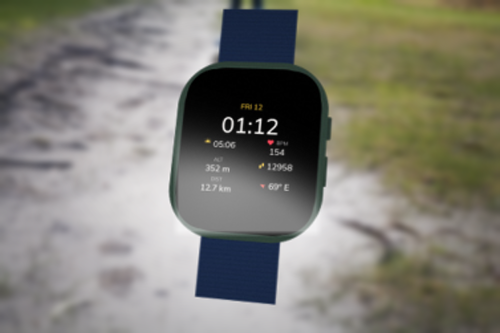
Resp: 1.12
